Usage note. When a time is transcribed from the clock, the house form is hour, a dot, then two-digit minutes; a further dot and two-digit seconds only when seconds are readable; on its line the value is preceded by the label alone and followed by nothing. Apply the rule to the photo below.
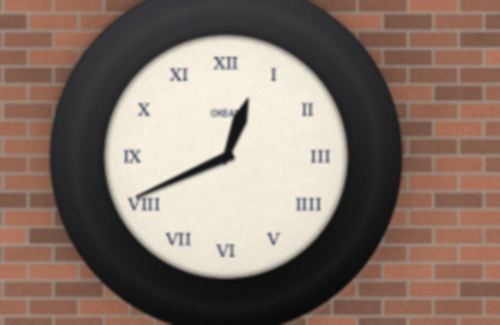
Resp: 12.41
